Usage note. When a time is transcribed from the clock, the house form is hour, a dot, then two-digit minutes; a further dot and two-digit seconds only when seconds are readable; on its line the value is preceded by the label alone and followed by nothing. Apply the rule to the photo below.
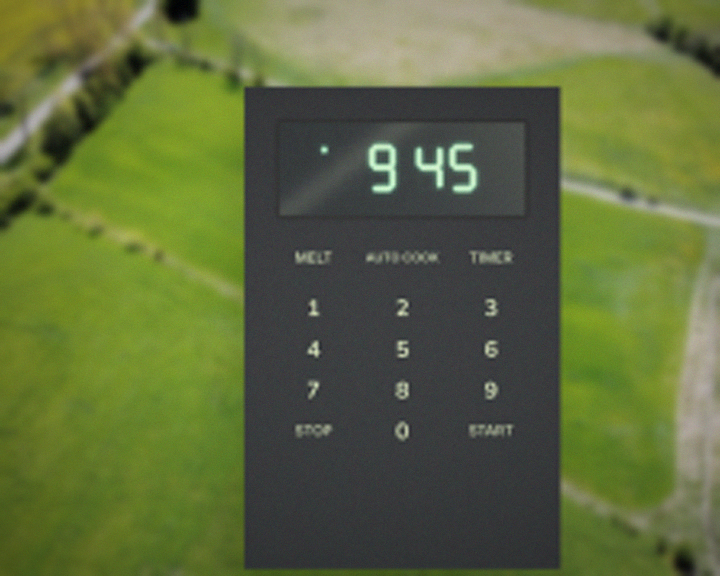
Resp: 9.45
